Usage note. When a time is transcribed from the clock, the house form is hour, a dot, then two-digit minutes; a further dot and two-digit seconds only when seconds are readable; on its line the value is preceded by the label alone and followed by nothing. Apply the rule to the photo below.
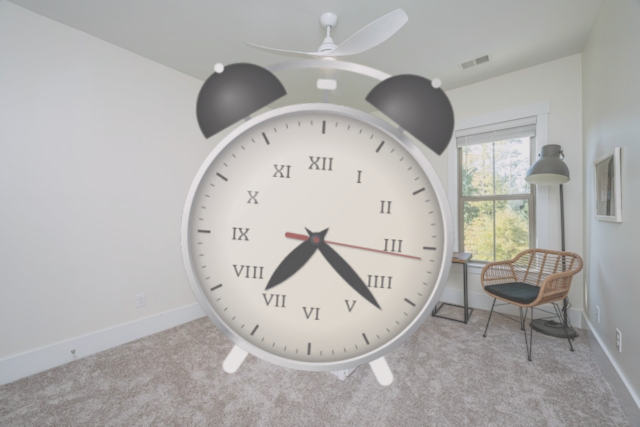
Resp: 7.22.16
